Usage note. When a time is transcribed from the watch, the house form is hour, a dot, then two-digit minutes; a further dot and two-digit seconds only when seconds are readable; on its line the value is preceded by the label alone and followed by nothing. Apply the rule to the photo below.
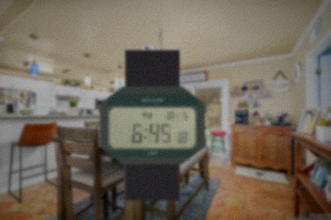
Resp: 6.45
